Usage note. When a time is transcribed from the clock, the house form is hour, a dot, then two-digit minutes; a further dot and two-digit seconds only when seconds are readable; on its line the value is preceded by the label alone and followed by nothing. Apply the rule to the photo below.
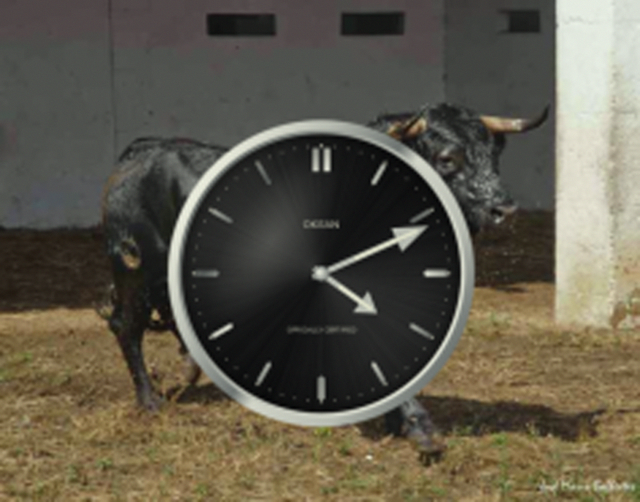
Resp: 4.11
